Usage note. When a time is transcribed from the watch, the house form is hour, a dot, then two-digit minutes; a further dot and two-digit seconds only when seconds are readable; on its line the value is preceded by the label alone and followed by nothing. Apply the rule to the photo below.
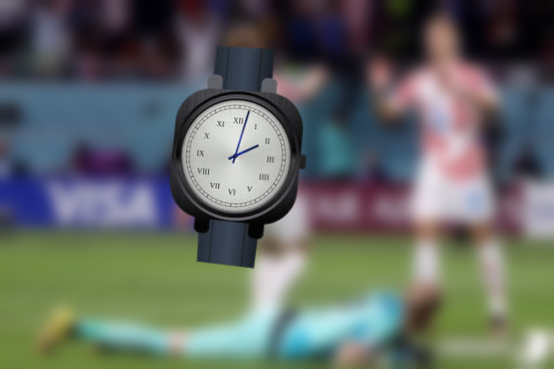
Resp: 2.02
